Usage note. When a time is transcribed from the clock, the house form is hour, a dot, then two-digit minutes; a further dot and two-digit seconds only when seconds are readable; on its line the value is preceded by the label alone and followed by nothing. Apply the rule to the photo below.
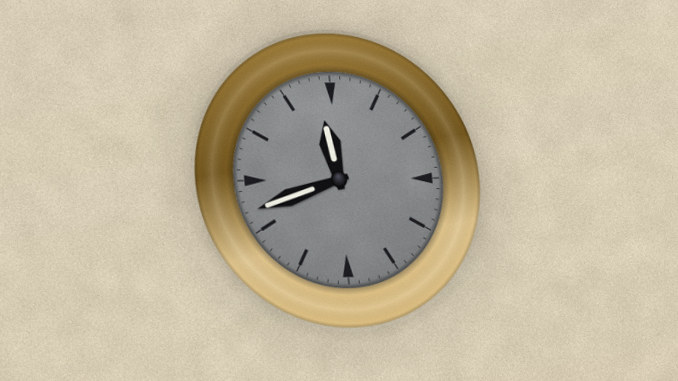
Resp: 11.42
